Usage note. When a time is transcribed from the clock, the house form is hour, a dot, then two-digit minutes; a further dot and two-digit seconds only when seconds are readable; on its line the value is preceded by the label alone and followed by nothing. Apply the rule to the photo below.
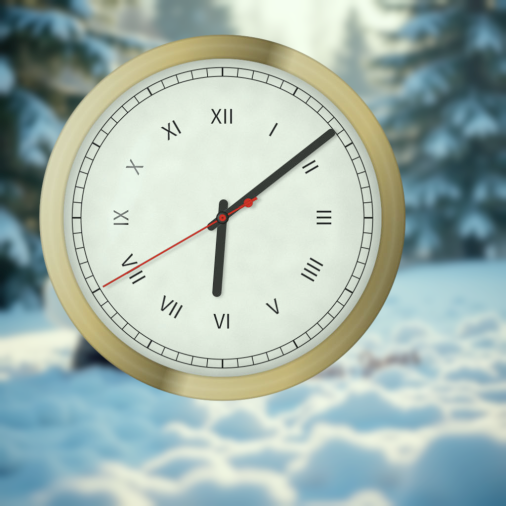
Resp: 6.08.40
